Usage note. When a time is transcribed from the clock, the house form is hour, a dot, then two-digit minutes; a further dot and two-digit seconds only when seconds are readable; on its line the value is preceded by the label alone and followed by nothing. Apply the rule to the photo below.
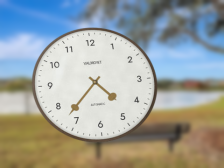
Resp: 4.37
